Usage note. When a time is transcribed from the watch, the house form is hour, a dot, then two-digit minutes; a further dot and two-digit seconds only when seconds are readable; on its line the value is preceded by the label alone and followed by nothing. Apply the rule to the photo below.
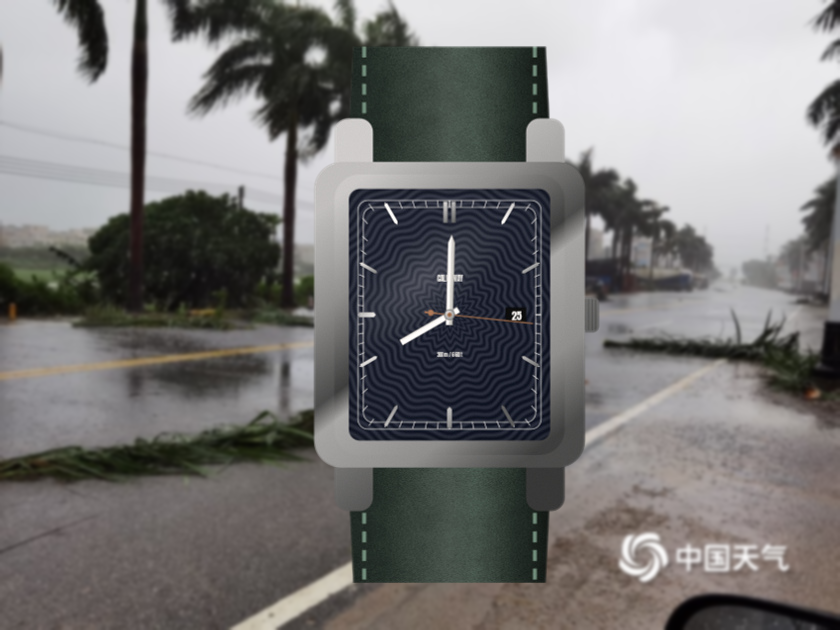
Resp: 8.00.16
